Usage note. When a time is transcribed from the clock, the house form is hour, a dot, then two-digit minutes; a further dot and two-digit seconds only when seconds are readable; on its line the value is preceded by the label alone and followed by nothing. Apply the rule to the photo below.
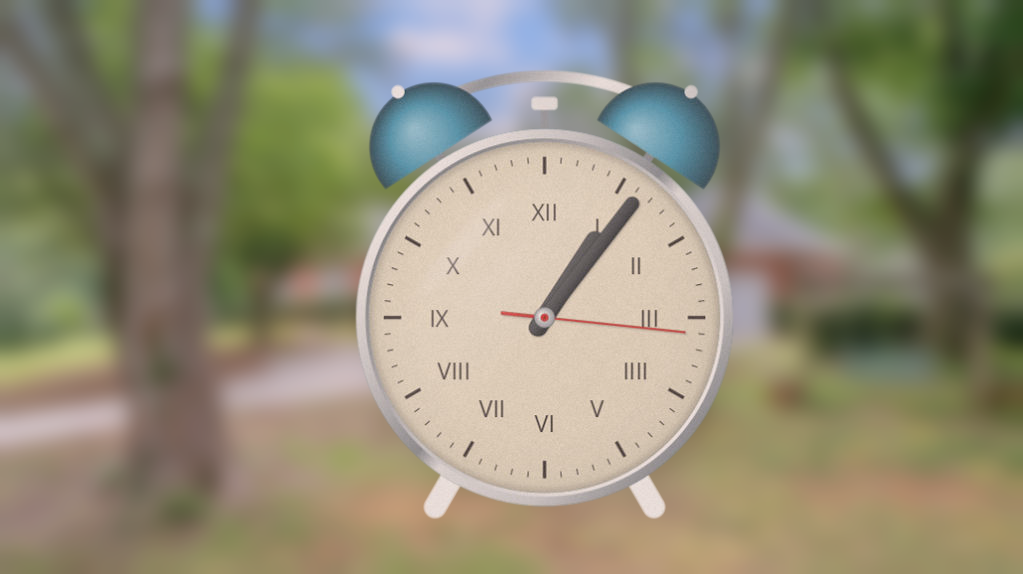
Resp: 1.06.16
